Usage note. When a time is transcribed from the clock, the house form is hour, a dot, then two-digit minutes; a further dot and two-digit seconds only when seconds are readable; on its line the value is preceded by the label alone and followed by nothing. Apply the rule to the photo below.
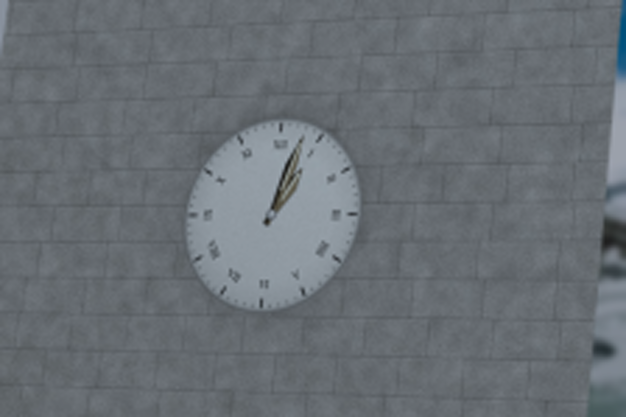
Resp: 1.03
